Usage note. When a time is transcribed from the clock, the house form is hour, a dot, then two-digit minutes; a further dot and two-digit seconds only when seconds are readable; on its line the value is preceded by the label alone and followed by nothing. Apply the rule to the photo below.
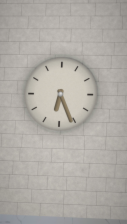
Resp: 6.26
